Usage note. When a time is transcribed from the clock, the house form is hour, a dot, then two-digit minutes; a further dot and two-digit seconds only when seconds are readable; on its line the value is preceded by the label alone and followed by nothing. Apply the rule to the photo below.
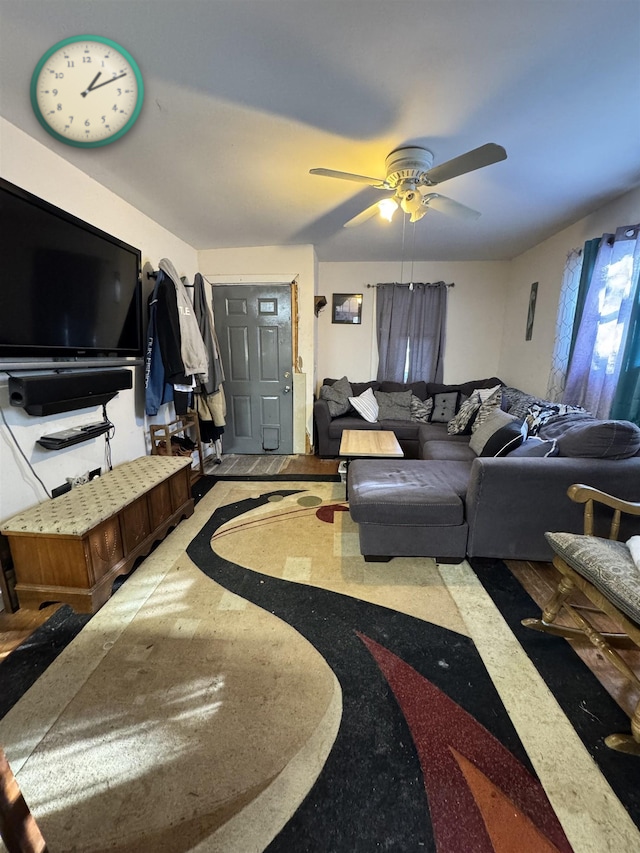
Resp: 1.11
